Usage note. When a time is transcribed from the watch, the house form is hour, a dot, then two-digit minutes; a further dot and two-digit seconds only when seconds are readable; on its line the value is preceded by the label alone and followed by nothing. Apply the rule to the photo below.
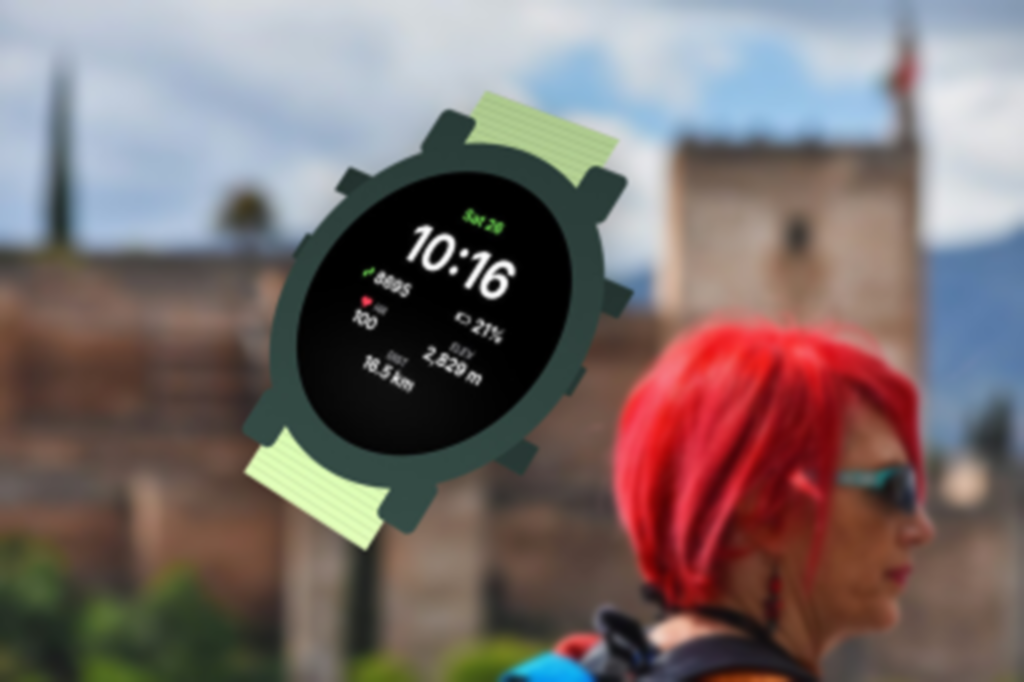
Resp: 10.16
